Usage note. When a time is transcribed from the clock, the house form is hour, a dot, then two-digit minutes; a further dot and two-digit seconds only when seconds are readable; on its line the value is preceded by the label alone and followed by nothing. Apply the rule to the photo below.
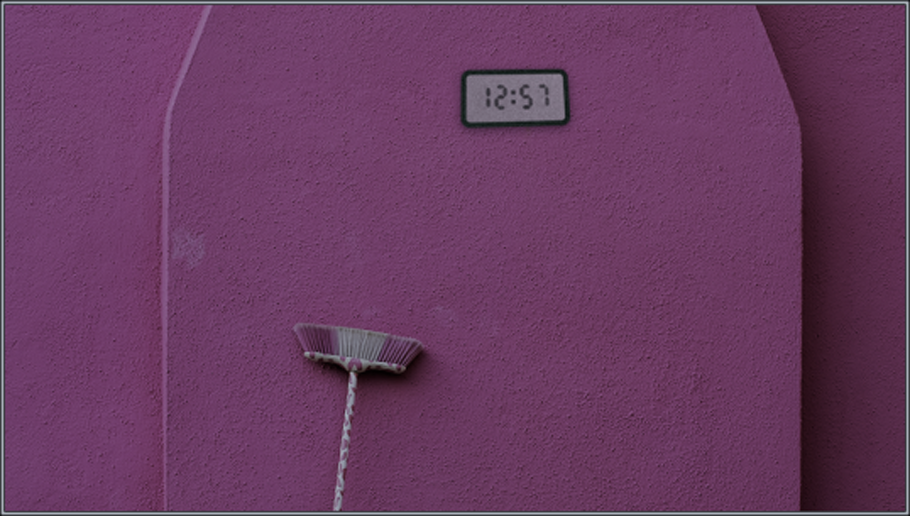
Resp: 12.57
